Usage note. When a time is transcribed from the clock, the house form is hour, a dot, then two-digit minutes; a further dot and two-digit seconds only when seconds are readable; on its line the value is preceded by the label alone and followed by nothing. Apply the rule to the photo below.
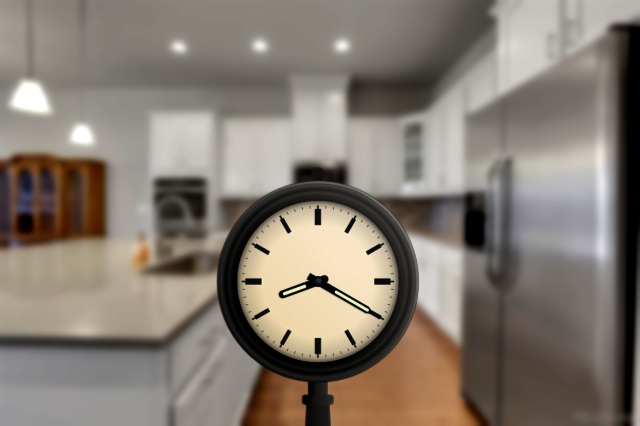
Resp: 8.20
